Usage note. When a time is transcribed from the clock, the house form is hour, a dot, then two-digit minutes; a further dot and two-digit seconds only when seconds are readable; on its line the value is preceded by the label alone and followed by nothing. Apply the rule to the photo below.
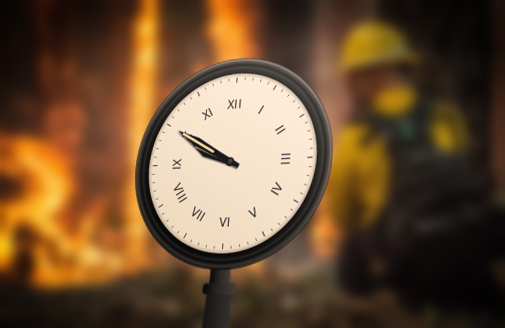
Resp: 9.50
